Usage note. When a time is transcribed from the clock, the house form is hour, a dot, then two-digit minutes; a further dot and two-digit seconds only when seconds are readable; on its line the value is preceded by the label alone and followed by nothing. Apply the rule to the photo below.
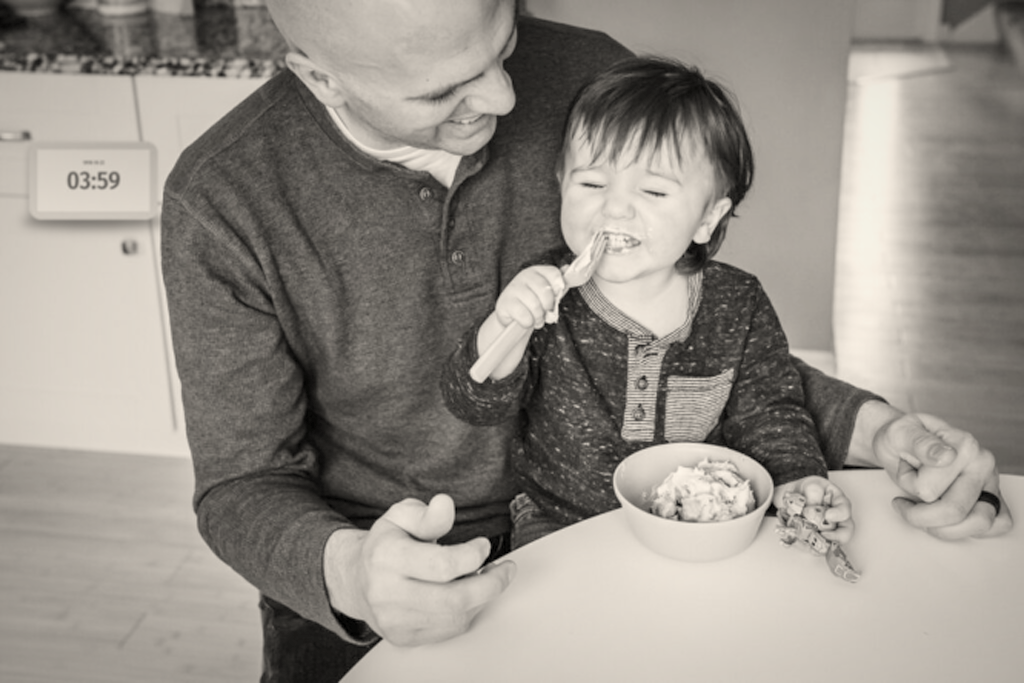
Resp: 3.59
